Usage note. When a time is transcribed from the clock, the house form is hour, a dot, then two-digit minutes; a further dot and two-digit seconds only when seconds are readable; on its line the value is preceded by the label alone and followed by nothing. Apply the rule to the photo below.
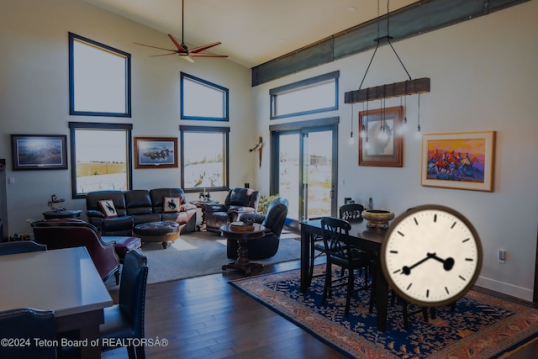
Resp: 3.39
